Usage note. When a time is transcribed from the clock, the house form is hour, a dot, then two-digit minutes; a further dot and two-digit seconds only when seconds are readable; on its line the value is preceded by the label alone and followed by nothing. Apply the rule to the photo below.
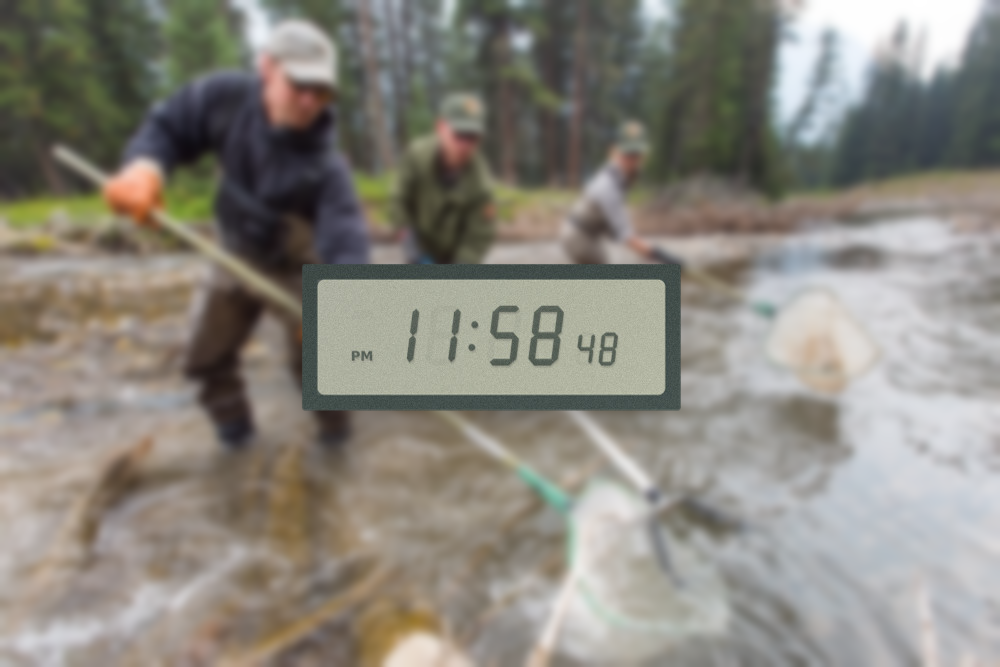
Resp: 11.58.48
